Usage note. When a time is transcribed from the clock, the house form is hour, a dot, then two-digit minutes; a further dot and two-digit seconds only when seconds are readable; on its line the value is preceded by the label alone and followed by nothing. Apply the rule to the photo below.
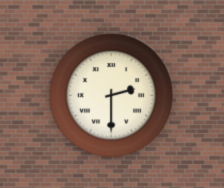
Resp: 2.30
